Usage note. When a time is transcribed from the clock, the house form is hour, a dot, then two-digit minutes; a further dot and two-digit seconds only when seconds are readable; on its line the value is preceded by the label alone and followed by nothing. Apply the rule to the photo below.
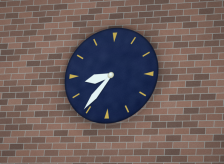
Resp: 8.36
